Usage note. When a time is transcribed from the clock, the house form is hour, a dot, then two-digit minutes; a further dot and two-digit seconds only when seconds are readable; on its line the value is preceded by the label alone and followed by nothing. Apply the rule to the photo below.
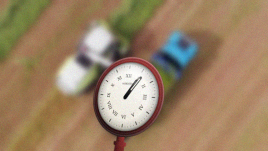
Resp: 1.06
